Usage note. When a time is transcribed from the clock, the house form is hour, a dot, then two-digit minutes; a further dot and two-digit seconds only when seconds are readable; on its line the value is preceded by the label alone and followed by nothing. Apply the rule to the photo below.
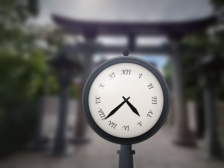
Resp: 4.38
